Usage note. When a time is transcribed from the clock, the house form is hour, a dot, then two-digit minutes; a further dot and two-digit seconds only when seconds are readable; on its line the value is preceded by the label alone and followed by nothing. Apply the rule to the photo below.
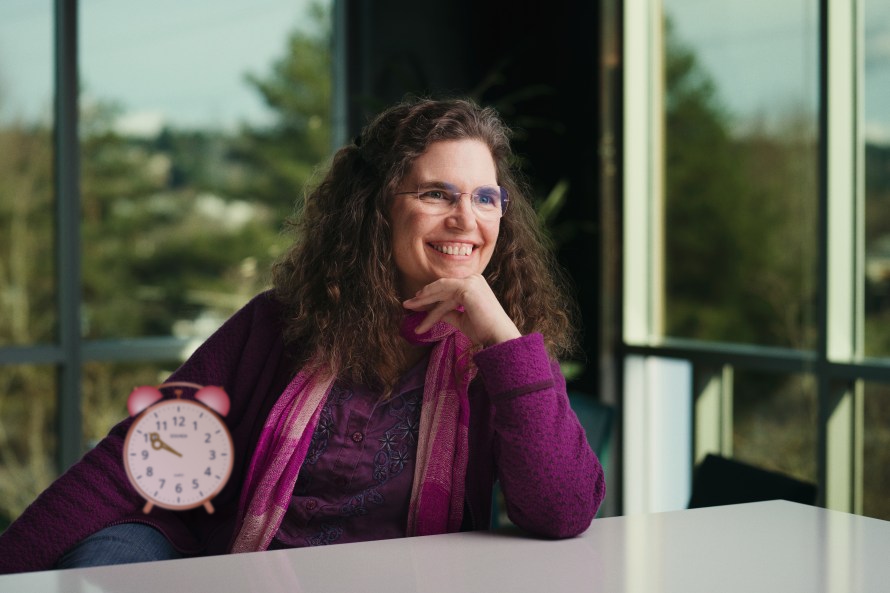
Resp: 9.51
